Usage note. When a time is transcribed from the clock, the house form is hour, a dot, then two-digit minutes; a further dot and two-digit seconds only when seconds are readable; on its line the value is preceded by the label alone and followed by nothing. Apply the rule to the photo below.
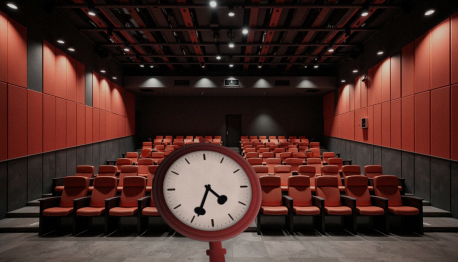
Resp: 4.34
